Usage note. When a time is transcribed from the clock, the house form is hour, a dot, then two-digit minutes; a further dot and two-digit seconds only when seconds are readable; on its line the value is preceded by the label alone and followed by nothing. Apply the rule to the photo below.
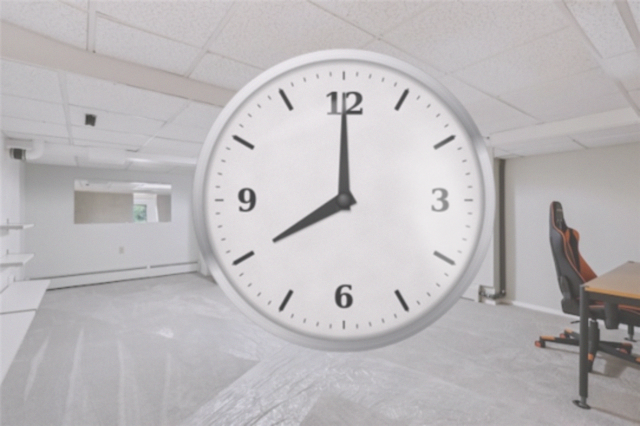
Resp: 8.00
